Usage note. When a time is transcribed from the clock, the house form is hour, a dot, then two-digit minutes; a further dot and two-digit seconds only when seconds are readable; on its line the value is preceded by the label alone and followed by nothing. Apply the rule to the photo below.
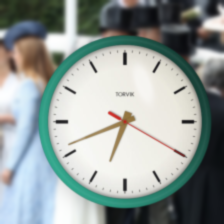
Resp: 6.41.20
